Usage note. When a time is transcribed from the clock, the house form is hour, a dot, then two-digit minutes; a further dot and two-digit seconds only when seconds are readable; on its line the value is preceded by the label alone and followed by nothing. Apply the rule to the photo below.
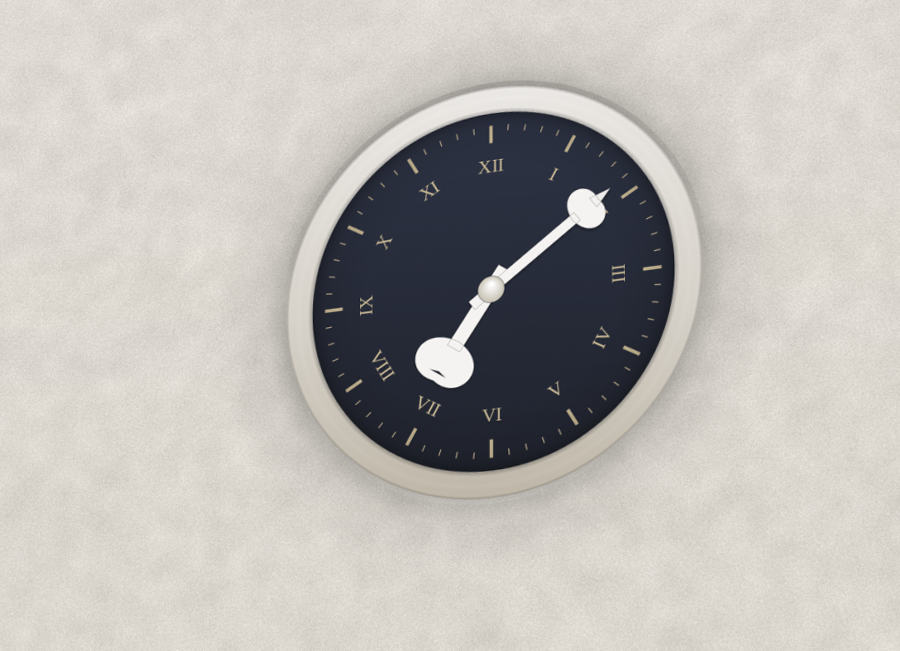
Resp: 7.09
